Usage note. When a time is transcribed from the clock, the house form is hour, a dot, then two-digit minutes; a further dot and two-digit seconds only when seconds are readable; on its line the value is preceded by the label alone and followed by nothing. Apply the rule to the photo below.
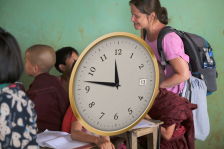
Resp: 11.47
